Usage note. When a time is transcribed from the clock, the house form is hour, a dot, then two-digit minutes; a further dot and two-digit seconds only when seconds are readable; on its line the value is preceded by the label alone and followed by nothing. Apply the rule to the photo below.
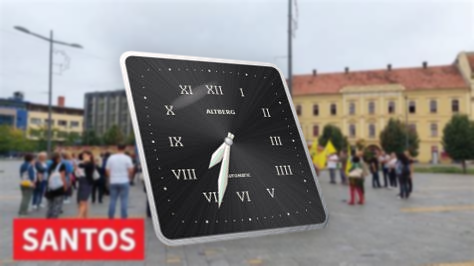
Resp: 7.34
